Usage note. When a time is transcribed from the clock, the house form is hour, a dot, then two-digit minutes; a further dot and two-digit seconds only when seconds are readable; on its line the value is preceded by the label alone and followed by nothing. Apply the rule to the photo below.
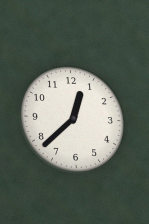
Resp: 12.38
